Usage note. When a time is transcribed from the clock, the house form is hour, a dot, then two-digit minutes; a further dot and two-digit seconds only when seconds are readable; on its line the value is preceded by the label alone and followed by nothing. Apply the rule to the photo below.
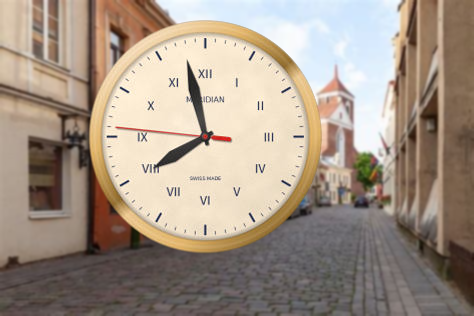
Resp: 7.57.46
